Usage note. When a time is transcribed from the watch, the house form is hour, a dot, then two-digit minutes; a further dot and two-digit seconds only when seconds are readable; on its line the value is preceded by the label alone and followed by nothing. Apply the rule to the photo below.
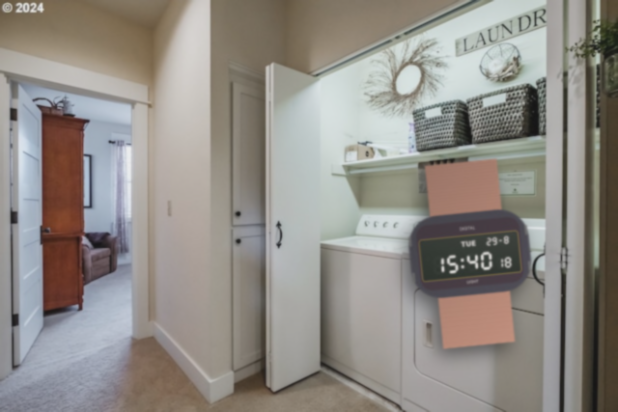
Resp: 15.40.18
